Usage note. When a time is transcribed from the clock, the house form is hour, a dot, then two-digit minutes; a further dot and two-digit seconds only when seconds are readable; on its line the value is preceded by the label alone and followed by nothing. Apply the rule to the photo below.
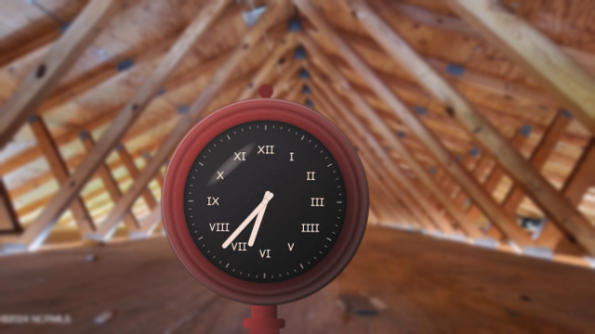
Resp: 6.37
